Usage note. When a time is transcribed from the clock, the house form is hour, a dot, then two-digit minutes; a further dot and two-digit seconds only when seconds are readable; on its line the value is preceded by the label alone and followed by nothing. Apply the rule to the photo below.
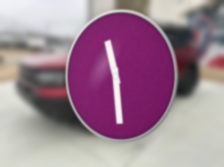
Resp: 11.29
